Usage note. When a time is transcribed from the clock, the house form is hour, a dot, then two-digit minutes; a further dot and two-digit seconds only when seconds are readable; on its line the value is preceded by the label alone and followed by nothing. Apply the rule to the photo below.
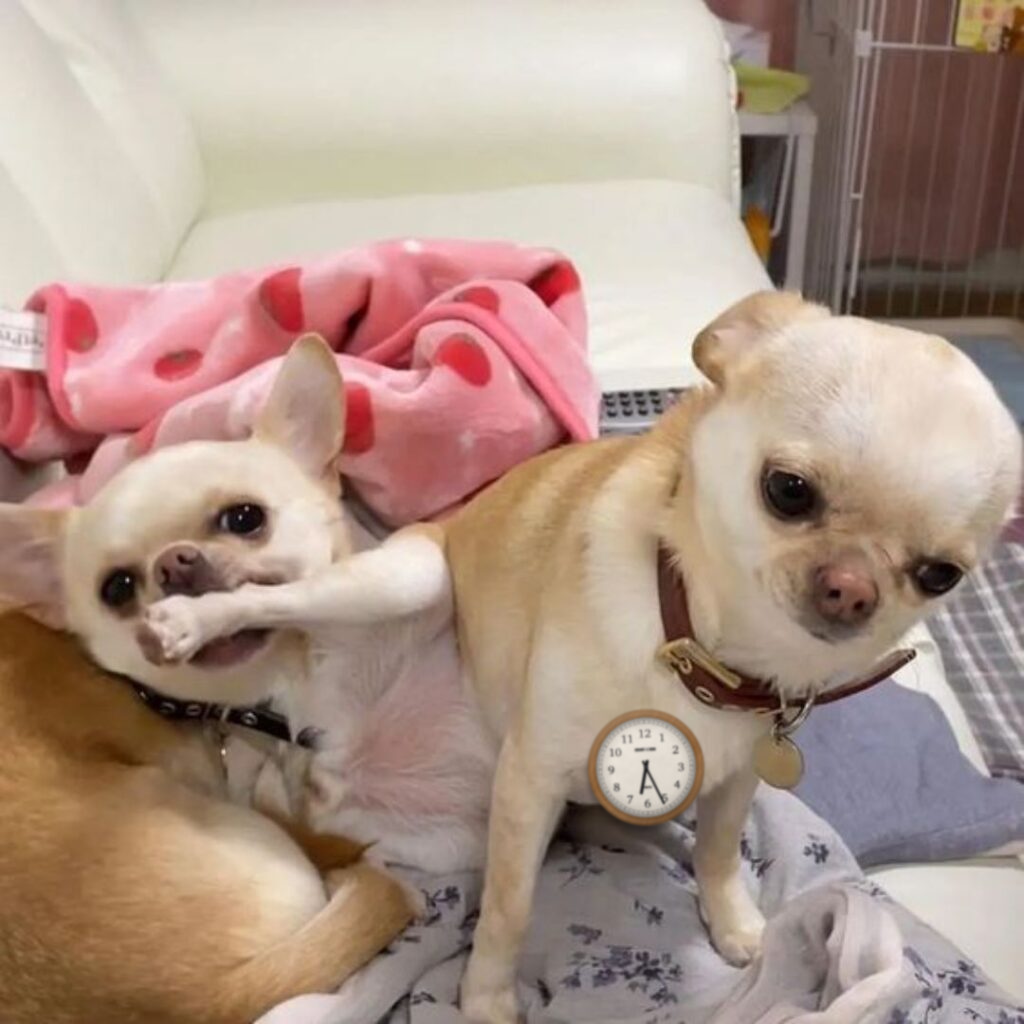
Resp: 6.26
